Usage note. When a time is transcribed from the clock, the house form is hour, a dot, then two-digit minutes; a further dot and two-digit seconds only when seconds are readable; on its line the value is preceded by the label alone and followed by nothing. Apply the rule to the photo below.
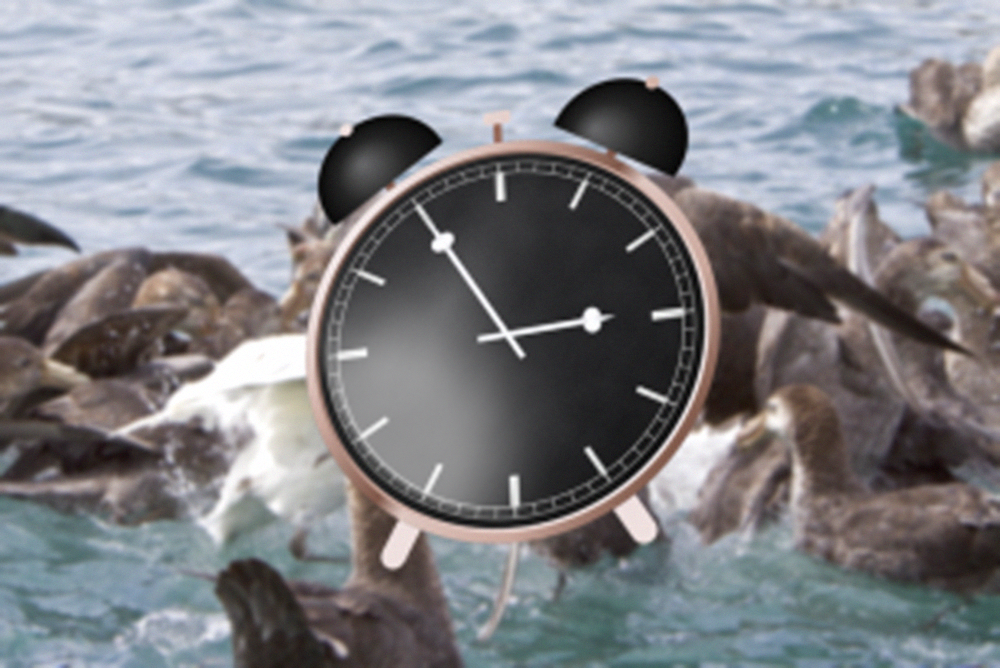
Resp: 2.55
